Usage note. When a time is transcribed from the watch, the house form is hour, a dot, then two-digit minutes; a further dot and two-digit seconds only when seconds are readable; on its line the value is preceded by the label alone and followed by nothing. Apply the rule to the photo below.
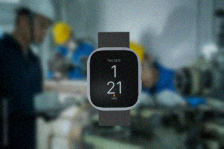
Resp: 1.21
